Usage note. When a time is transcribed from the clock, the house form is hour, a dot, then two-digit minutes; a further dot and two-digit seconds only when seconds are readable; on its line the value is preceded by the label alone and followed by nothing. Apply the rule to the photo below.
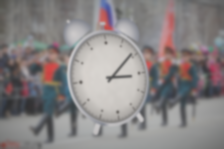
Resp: 3.09
